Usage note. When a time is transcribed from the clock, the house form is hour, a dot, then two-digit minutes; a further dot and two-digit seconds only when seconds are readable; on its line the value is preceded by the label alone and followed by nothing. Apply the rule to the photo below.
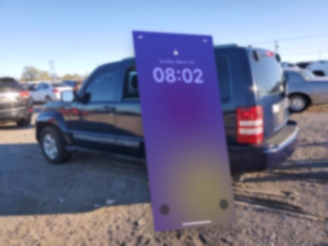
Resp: 8.02
